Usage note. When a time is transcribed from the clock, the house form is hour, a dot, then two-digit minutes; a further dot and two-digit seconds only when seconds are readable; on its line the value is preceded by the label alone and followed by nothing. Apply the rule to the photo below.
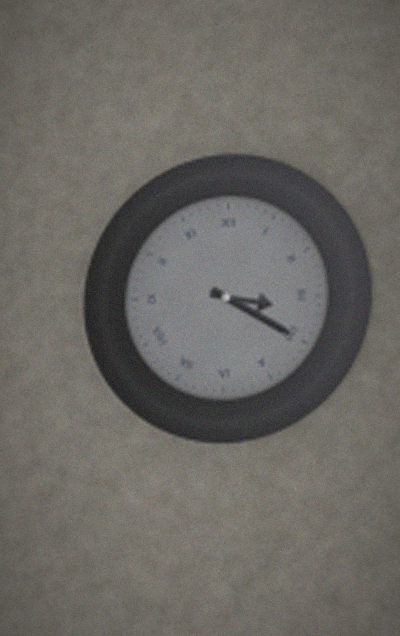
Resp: 3.20
